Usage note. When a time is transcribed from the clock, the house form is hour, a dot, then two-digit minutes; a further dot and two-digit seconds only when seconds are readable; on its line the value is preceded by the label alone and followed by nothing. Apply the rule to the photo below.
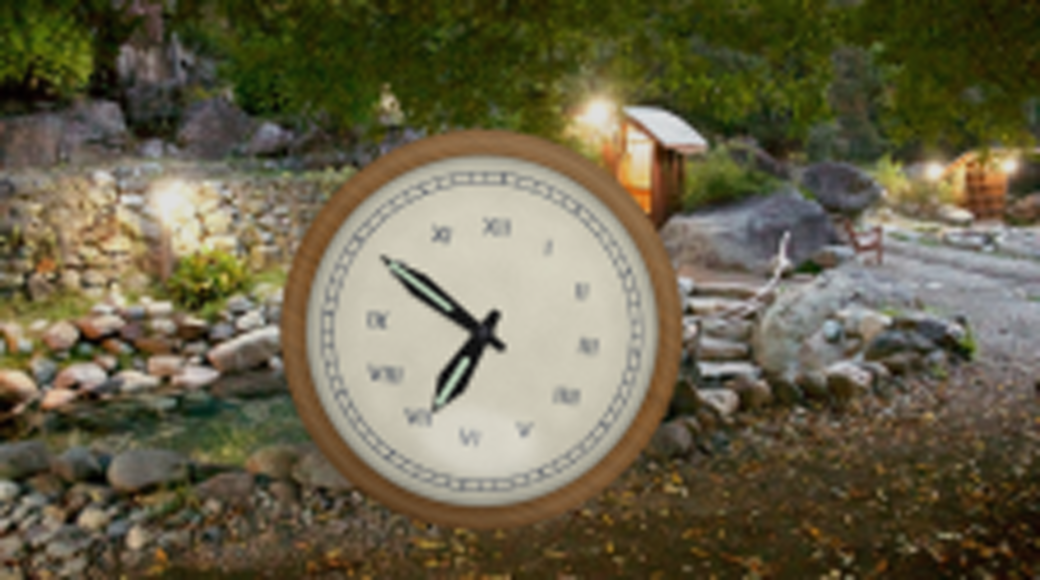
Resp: 6.50
